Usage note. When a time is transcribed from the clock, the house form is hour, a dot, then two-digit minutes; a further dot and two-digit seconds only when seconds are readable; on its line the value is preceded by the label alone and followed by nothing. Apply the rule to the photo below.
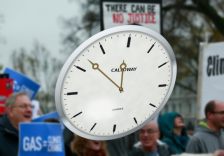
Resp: 11.52
